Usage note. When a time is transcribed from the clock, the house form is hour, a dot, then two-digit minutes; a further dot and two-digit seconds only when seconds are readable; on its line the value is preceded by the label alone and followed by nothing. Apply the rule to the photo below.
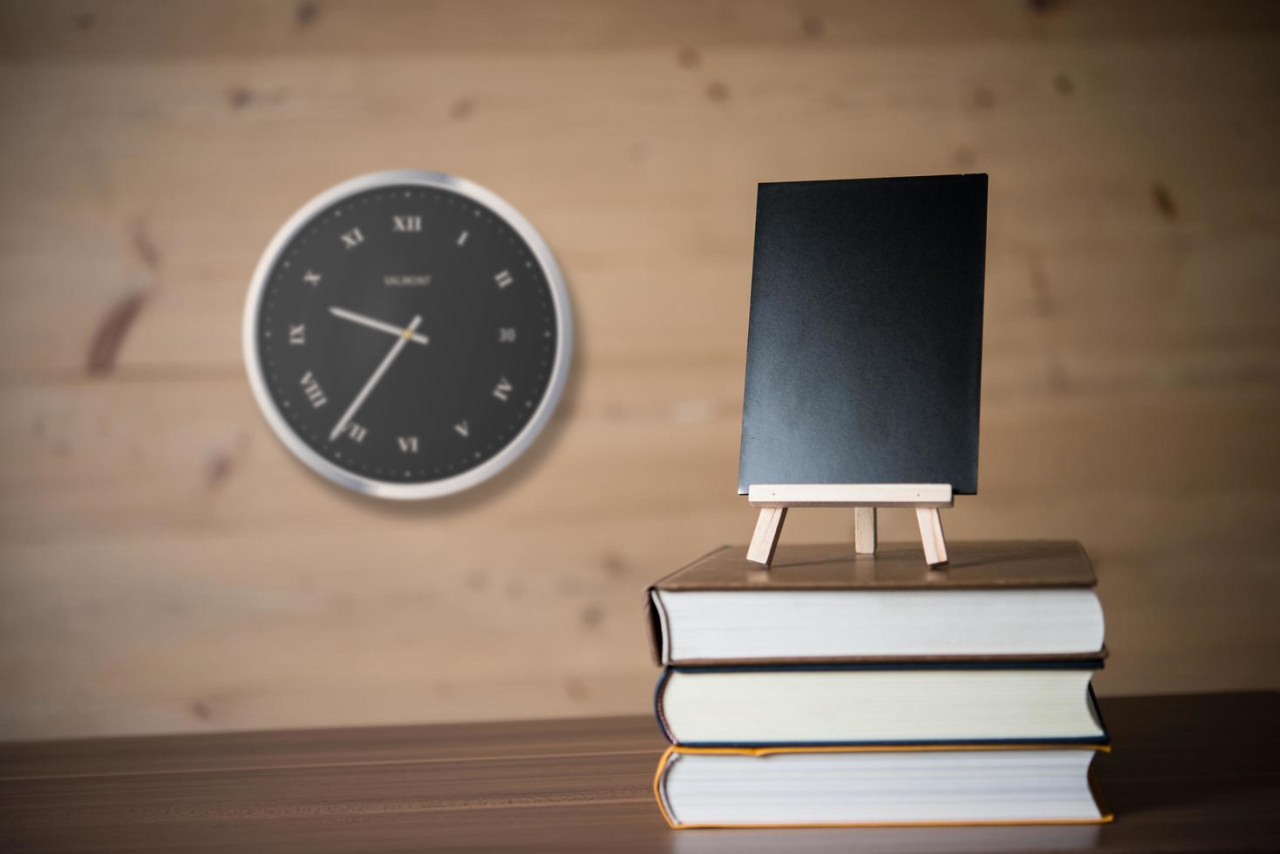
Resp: 9.36
